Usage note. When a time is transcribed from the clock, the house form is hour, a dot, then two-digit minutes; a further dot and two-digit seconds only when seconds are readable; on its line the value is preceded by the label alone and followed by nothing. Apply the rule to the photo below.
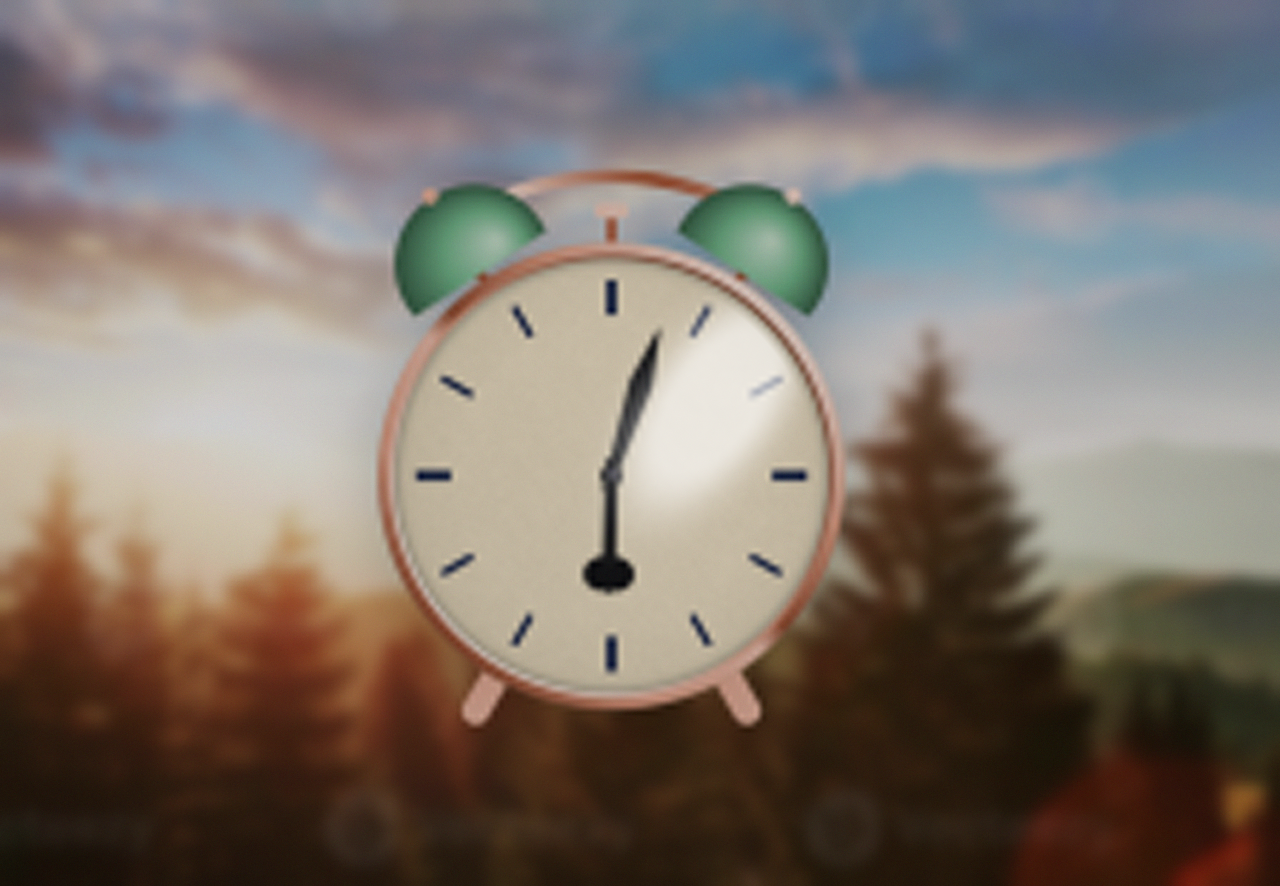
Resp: 6.03
